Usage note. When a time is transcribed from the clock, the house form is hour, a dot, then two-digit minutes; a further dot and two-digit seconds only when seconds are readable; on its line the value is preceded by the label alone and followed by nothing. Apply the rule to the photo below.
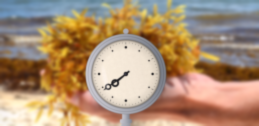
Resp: 7.39
